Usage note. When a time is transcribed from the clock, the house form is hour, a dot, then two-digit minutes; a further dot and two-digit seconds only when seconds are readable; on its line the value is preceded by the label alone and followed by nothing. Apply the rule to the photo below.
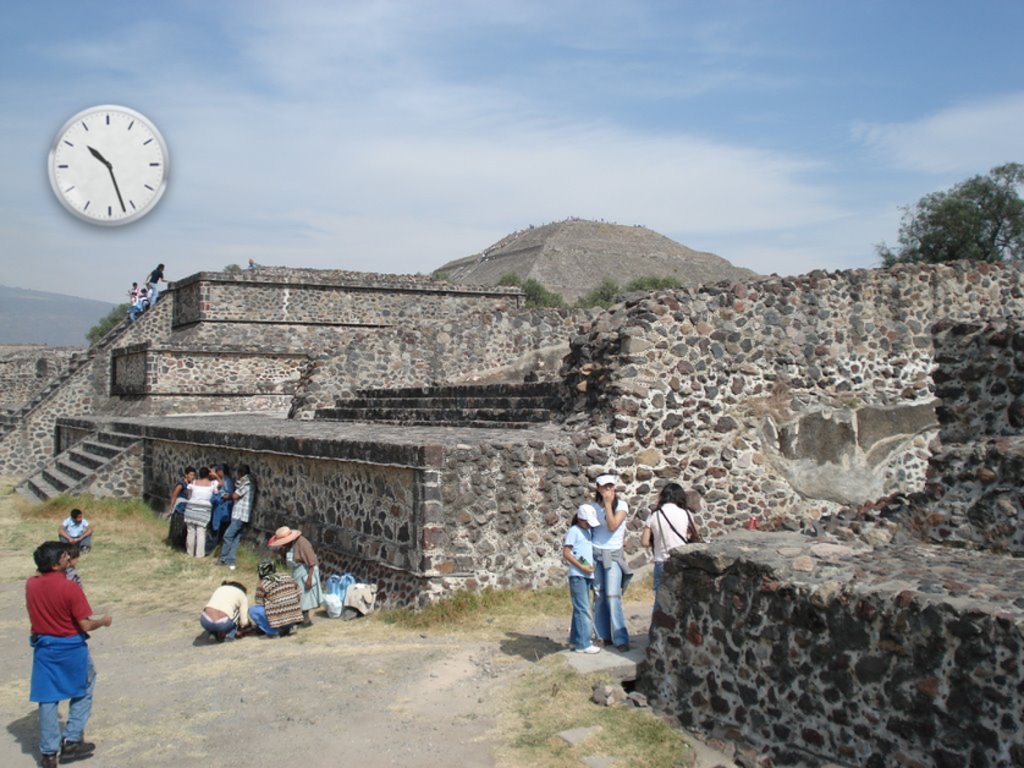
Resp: 10.27
